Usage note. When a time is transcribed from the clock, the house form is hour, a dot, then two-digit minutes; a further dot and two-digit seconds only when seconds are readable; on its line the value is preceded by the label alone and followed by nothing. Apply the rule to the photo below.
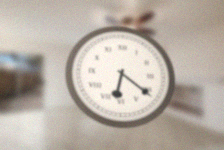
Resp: 6.21
